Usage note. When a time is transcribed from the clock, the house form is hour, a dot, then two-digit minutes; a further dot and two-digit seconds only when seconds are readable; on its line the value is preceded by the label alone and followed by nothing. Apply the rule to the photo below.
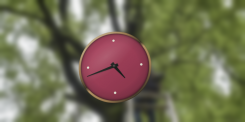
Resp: 4.42
